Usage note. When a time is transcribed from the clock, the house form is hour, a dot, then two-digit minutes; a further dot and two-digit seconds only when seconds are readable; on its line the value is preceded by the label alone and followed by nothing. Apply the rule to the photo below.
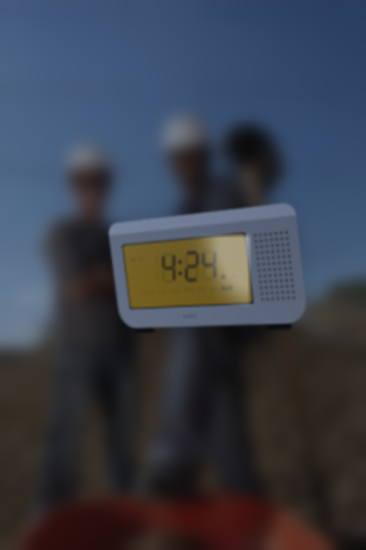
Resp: 4.24
